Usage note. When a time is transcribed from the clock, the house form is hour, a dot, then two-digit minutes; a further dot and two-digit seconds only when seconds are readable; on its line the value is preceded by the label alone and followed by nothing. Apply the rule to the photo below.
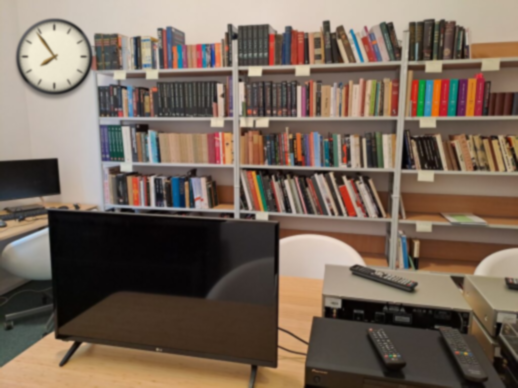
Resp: 7.54
